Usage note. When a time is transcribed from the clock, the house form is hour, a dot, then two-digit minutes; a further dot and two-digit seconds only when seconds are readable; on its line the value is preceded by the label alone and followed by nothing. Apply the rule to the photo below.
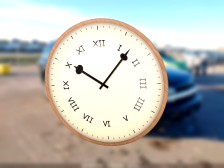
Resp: 10.07
